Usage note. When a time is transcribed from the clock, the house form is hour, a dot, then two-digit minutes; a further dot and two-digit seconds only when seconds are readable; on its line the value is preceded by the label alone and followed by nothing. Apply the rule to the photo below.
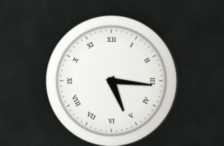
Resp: 5.16
